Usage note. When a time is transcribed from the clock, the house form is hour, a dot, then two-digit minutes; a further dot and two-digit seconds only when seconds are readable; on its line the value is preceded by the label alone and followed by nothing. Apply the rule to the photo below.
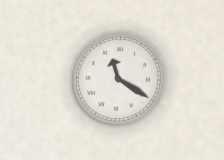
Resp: 11.20
